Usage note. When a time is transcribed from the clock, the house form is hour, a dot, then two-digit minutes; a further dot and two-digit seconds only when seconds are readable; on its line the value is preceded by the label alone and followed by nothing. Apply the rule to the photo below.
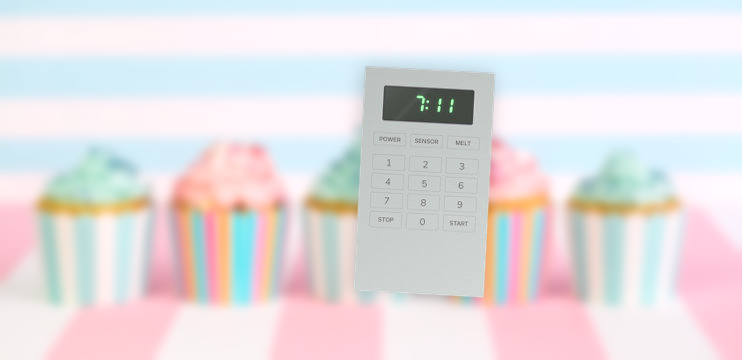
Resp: 7.11
